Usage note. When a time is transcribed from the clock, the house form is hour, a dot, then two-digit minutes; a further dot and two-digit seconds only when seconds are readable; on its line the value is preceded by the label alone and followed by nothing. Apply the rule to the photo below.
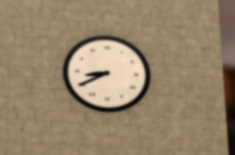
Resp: 8.40
